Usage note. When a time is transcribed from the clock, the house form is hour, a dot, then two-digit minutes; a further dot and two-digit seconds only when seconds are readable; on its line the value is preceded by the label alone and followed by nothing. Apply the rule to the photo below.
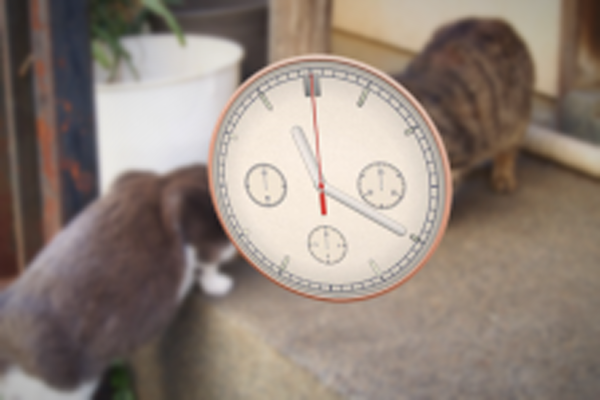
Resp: 11.20
